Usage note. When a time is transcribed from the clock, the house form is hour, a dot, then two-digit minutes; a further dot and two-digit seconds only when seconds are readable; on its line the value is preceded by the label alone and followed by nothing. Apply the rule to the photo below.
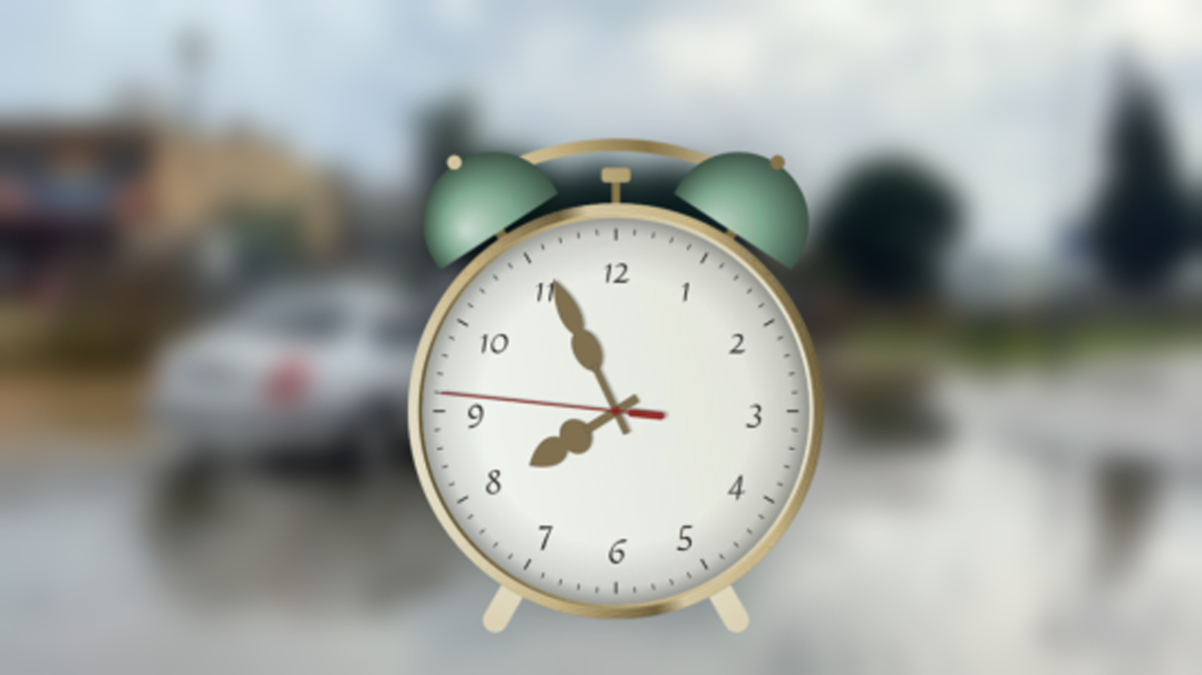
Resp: 7.55.46
